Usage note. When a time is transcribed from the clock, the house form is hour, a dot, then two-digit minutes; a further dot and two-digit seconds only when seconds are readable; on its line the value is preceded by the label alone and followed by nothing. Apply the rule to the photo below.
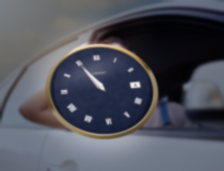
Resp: 10.55
